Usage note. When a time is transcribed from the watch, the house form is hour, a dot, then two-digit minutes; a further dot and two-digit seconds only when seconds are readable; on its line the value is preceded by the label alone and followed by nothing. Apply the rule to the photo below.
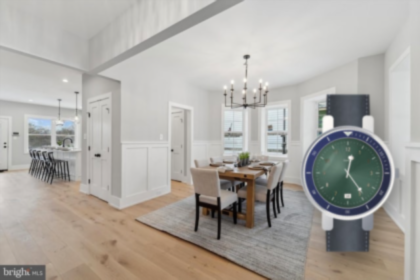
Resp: 12.24
